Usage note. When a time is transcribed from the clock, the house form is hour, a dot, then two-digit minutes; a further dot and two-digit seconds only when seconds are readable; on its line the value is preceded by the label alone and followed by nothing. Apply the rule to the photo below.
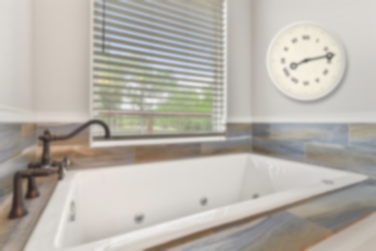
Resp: 8.13
